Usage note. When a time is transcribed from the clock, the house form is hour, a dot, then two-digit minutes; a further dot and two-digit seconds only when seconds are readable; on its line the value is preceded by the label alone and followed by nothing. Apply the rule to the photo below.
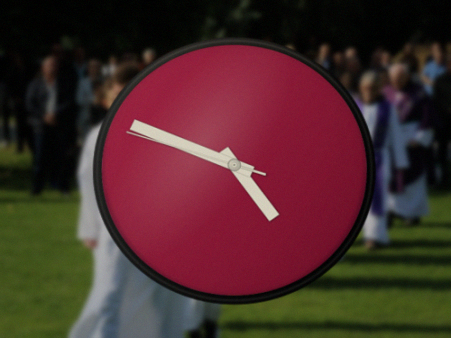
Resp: 4.48.48
